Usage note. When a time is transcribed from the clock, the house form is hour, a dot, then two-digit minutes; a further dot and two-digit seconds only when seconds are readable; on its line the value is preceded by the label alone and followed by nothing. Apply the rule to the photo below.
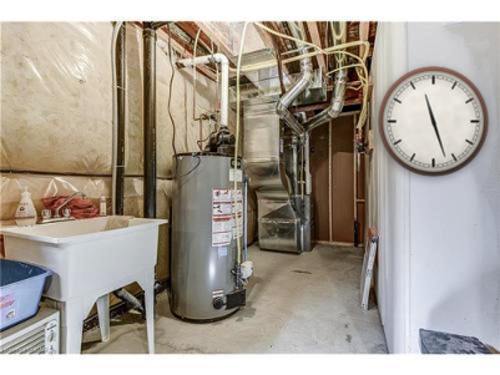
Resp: 11.27
